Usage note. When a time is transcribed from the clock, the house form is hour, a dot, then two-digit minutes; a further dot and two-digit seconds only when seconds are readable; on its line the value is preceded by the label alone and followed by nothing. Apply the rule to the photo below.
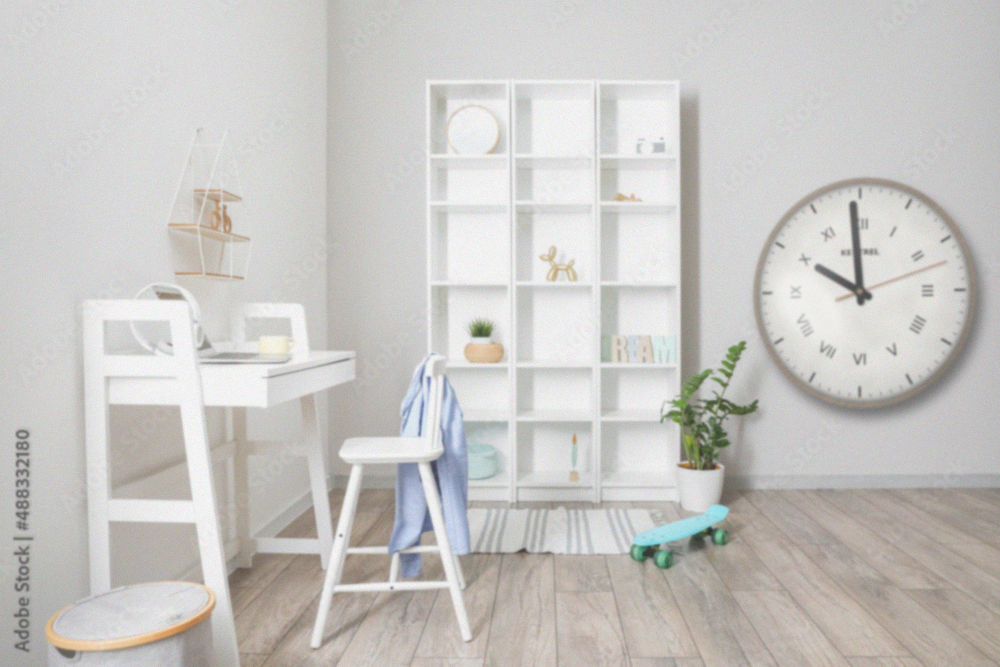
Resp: 9.59.12
